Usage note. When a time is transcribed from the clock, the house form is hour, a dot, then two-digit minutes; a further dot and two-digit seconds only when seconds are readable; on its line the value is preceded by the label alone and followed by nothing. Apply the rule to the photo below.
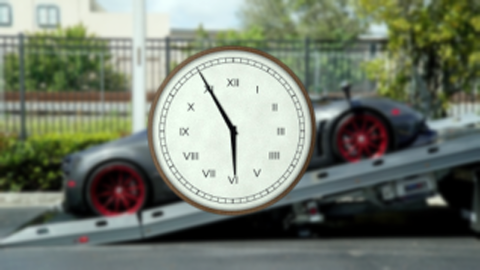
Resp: 5.55
